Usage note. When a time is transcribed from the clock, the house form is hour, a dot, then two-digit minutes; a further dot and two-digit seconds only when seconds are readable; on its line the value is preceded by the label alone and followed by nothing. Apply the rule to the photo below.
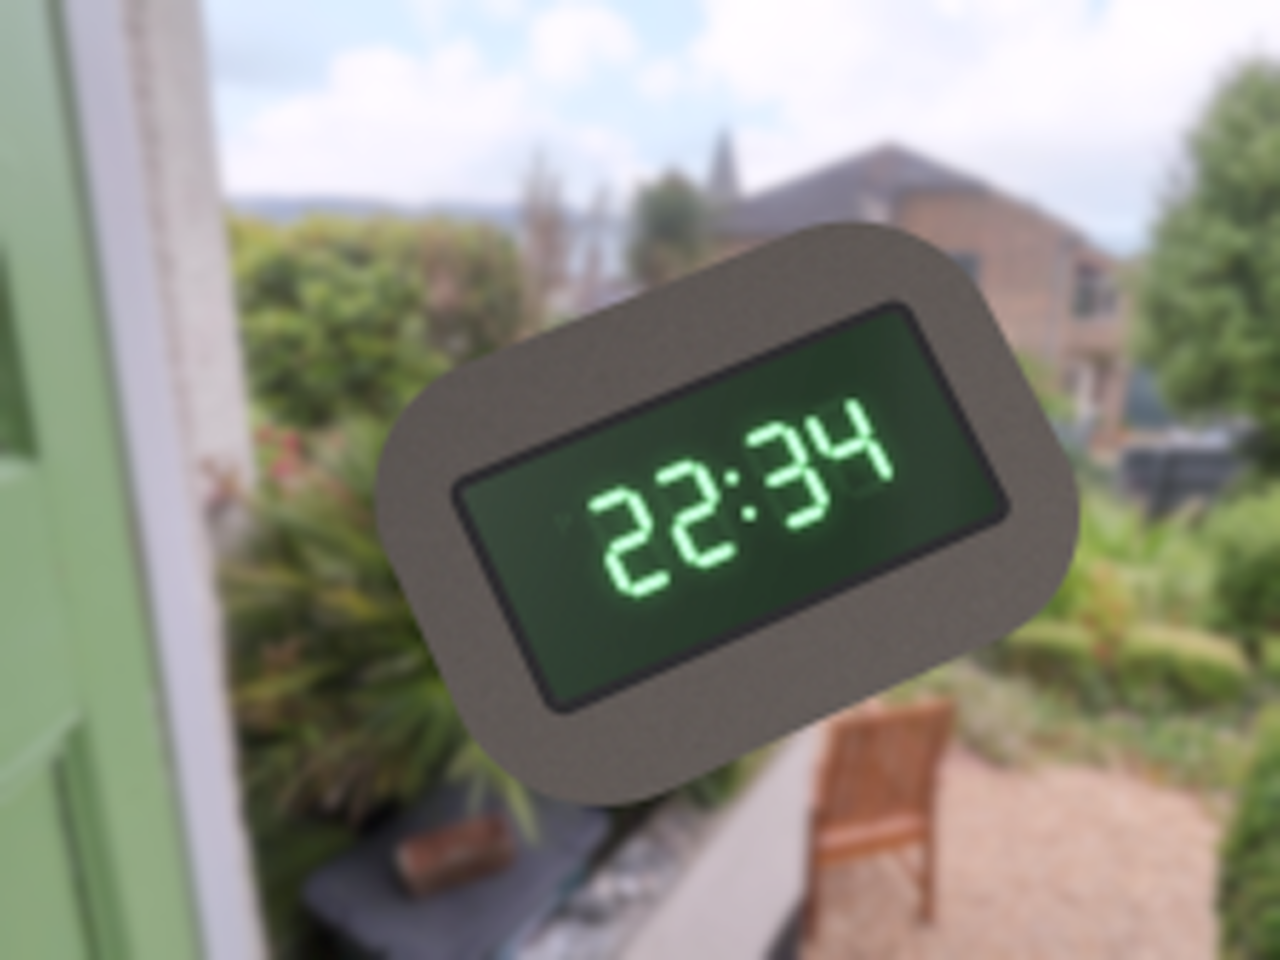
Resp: 22.34
